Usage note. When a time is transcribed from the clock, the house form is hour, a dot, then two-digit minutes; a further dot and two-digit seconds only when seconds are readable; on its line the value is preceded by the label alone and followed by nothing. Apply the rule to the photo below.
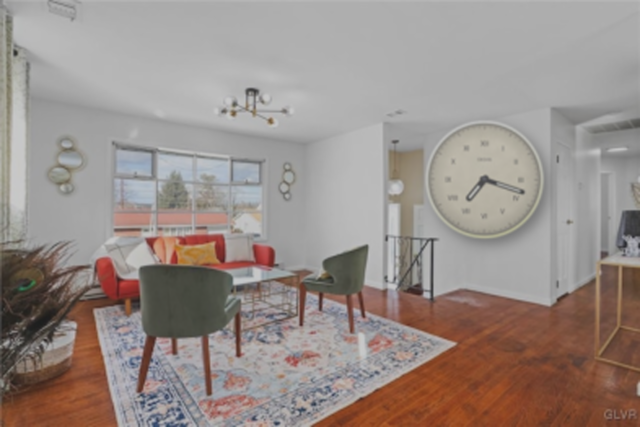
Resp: 7.18
